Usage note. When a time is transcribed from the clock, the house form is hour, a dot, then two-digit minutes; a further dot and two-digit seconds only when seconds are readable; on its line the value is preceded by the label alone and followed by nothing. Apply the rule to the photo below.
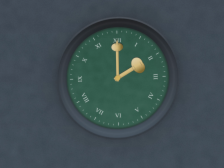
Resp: 2.00
